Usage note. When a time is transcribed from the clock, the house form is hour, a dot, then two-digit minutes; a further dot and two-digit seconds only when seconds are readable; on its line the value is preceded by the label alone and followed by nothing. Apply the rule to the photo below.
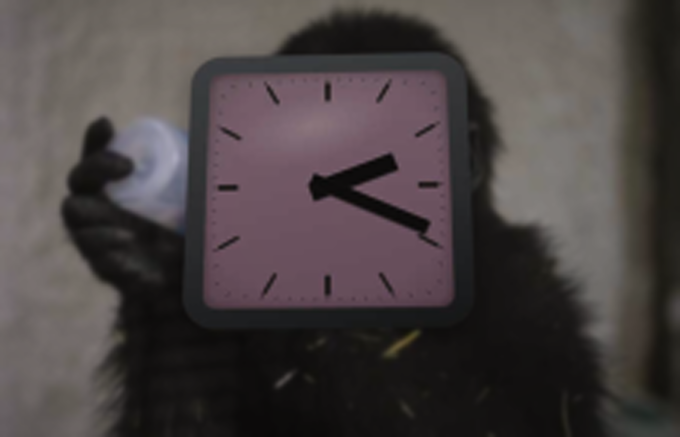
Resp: 2.19
